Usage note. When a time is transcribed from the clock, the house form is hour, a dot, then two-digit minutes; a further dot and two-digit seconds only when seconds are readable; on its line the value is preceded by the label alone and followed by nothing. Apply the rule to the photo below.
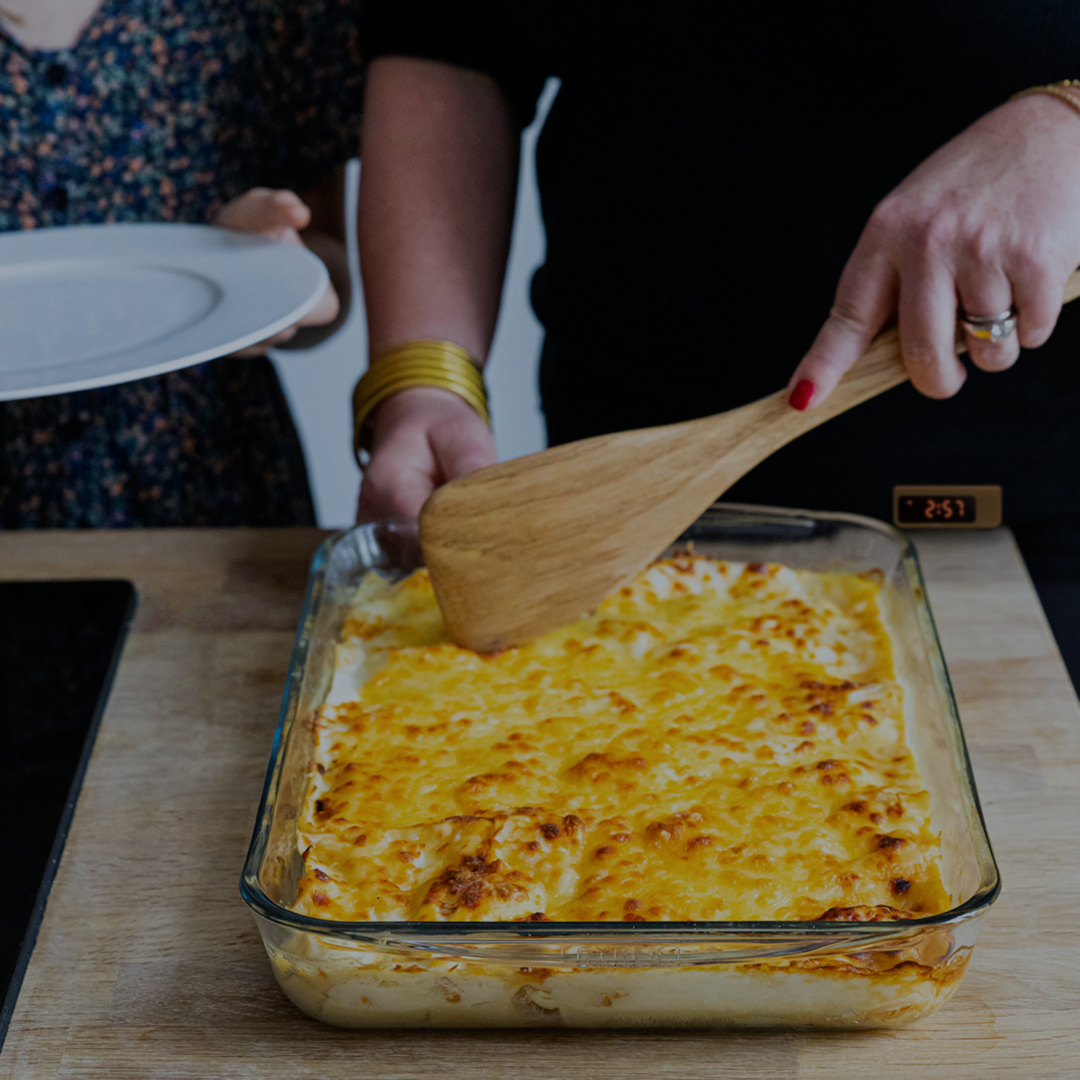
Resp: 2.57
